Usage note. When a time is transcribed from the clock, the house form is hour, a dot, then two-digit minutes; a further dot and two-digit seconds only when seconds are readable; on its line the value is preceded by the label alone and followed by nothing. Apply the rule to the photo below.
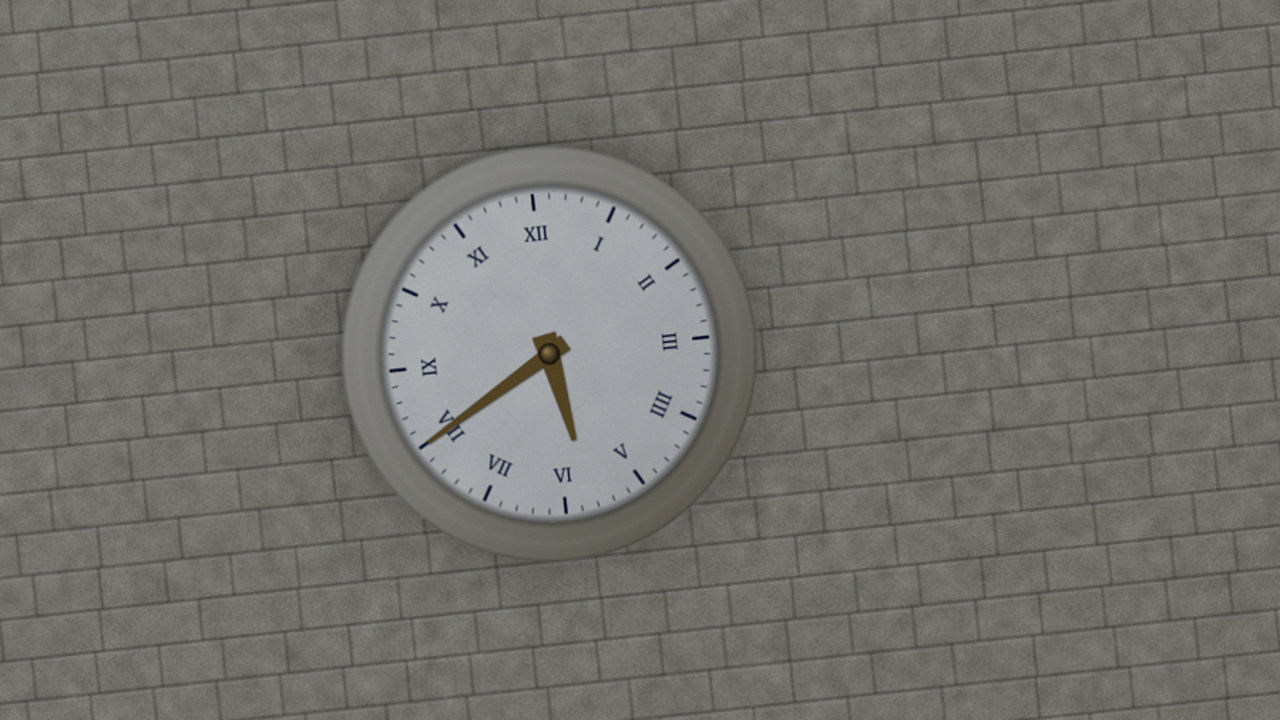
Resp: 5.40
